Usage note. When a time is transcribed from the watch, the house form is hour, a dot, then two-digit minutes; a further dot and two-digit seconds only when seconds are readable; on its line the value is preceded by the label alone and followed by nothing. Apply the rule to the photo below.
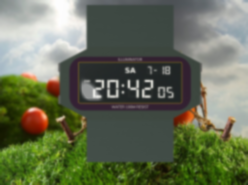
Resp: 20.42.05
